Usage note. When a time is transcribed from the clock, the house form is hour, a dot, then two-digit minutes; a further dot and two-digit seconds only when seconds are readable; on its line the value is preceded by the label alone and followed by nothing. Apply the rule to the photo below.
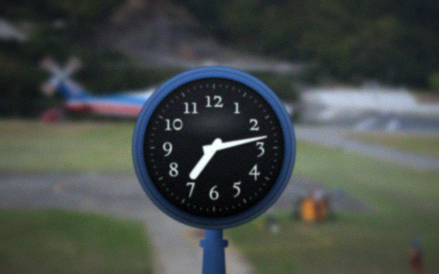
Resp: 7.13
